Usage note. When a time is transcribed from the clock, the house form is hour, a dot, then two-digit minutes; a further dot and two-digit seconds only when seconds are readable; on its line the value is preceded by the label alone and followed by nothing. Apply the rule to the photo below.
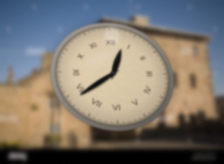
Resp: 12.39
